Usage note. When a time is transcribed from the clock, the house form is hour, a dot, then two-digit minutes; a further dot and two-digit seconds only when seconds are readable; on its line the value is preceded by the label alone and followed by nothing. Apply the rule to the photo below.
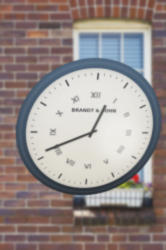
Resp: 12.41
